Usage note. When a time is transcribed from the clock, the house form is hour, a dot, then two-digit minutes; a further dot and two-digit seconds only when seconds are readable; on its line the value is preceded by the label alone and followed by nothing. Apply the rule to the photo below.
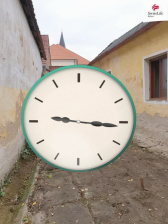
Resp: 9.16
